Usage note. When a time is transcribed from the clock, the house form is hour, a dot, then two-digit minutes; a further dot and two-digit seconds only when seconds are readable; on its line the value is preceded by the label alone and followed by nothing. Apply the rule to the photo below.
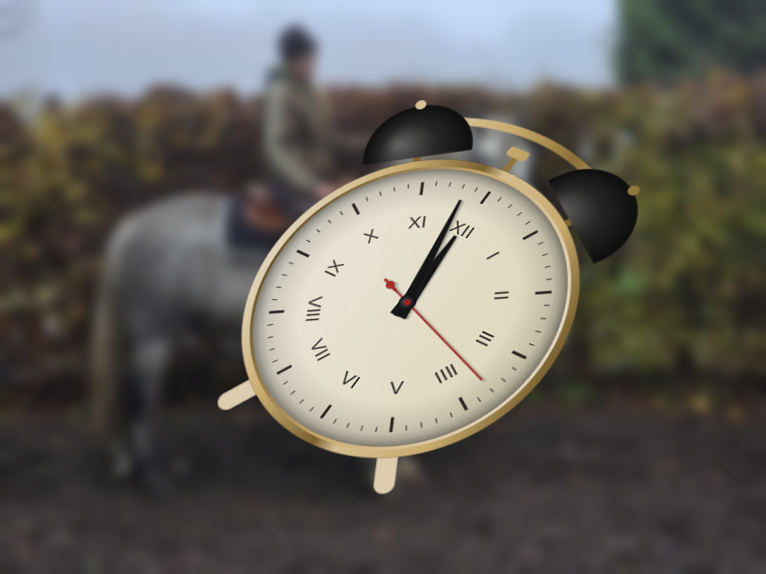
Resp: 11.58.18
